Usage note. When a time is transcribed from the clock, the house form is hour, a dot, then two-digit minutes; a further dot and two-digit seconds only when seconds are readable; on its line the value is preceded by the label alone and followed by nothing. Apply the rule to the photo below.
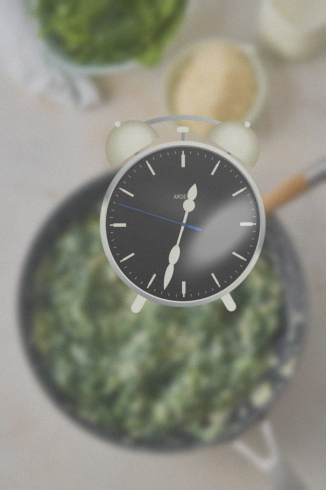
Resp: 12.32.48
